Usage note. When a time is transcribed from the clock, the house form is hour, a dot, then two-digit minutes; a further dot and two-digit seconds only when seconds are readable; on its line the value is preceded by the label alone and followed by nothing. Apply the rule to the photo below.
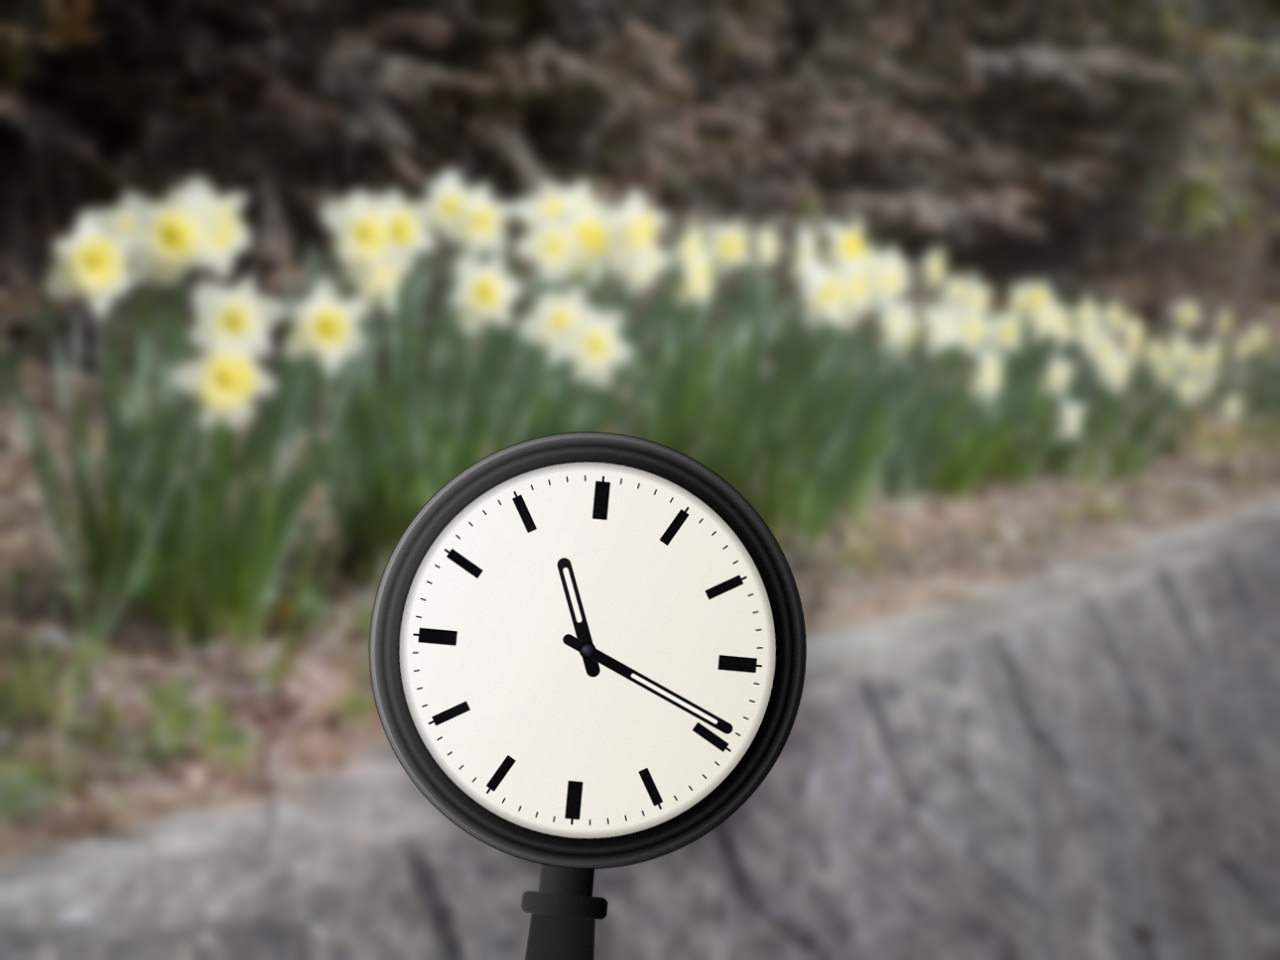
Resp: 11.19
